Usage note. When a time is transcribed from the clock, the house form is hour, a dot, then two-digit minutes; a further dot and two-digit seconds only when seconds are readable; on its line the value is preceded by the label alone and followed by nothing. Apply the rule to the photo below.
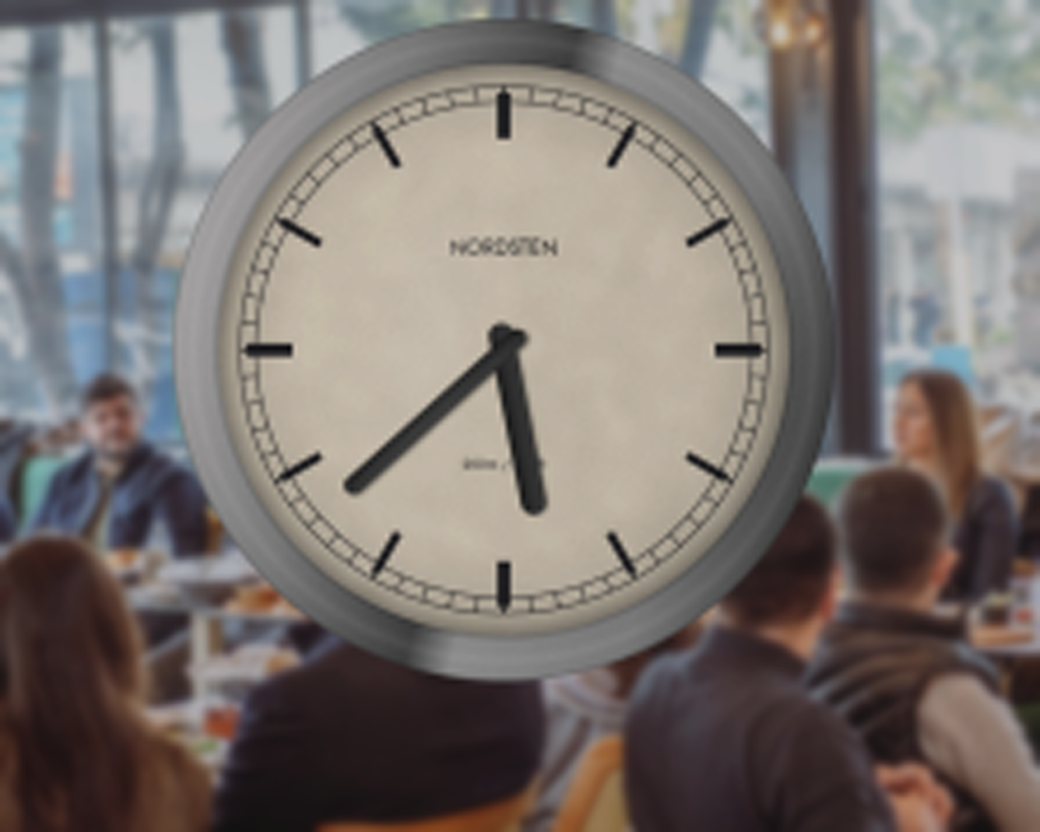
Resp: 5.38
